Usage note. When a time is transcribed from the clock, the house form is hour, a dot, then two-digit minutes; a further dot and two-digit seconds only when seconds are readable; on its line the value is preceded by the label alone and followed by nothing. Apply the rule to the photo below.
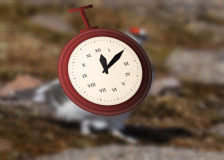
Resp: 12.10
